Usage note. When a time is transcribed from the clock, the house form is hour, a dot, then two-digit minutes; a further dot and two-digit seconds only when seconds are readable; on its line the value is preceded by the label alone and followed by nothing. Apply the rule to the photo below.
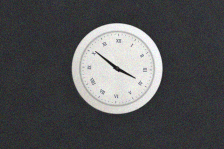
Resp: 3.51
